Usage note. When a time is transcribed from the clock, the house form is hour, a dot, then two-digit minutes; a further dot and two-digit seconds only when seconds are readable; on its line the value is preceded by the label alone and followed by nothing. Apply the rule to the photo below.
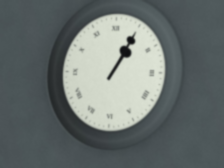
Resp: 1.05
